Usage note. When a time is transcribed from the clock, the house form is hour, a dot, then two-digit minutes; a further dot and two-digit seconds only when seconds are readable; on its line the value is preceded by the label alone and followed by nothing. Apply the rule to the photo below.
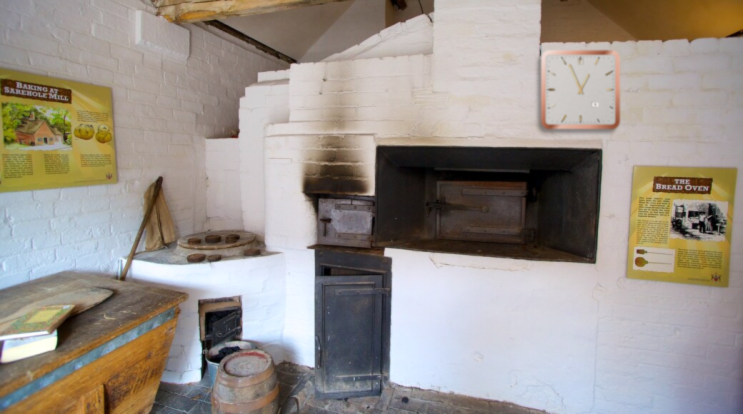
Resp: 12.56
